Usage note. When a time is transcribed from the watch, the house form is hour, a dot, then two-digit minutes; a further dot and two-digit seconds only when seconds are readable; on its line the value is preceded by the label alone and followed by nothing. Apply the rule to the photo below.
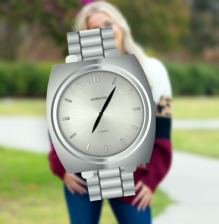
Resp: 7.06
